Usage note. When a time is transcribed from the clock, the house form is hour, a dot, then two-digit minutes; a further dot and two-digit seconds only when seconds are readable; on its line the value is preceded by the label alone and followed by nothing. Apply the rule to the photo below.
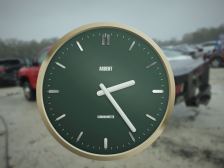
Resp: 2.24
